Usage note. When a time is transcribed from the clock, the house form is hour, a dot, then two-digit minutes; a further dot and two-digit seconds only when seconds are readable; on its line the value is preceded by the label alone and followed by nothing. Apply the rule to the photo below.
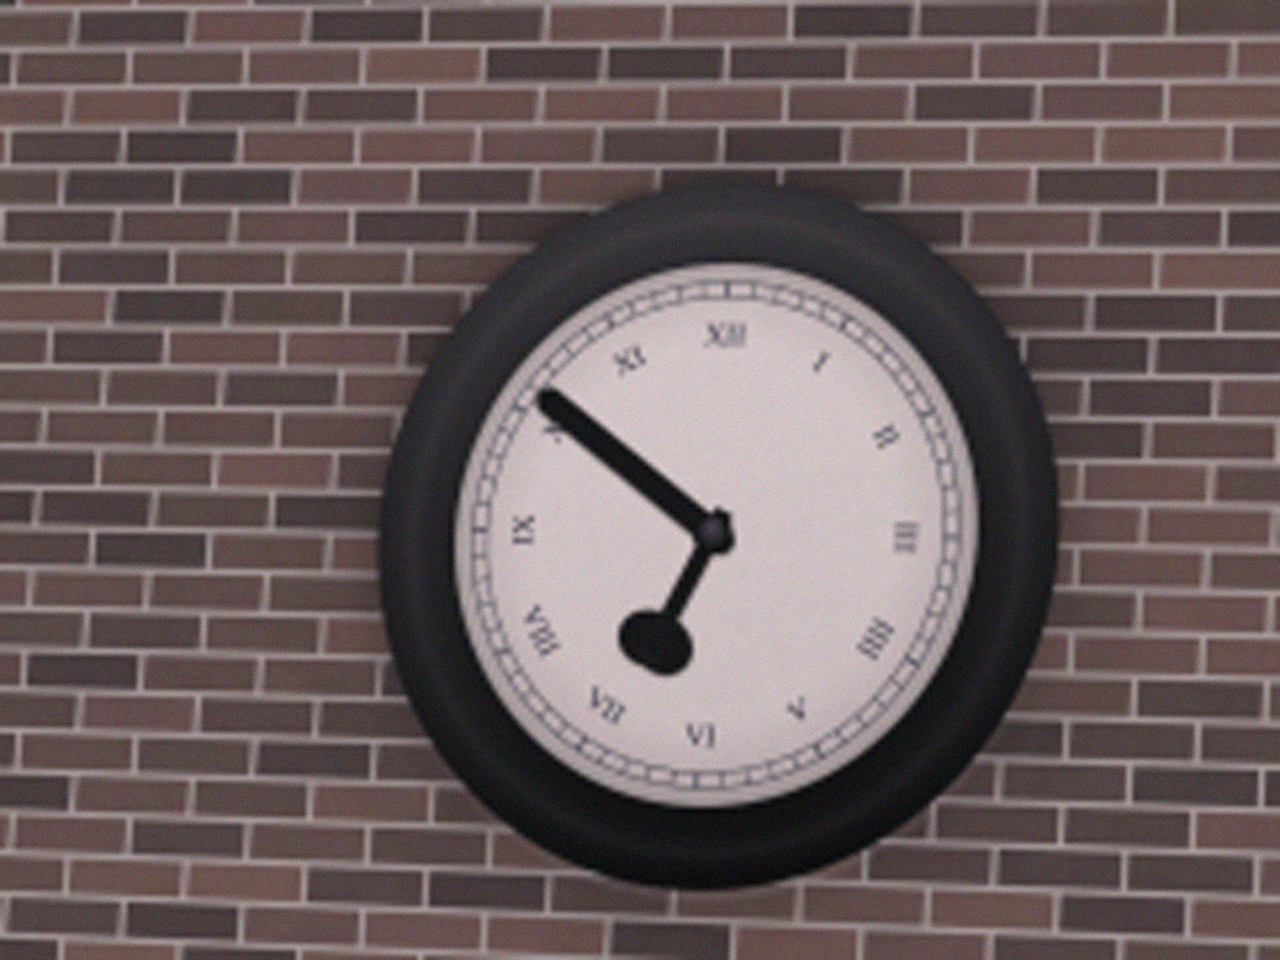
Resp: 6.51
